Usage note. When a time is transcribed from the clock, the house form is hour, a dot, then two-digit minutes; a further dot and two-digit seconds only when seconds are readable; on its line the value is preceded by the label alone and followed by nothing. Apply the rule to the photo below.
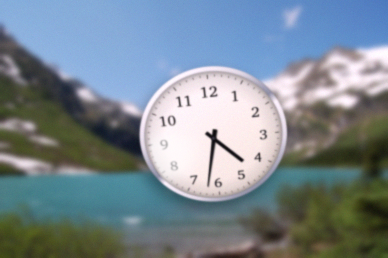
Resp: 4.32
